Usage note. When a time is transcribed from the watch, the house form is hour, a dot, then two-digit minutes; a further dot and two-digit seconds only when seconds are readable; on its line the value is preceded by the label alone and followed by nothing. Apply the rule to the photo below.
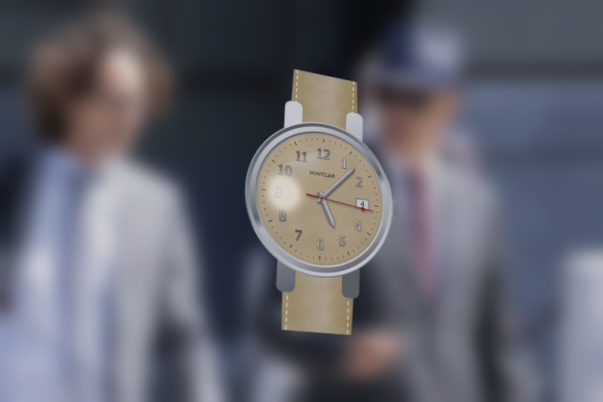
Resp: 5.07.16
